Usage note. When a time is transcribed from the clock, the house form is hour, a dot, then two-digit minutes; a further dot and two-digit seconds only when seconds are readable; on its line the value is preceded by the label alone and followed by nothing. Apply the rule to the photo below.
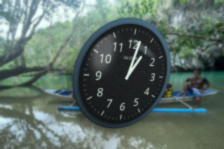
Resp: 1.02
